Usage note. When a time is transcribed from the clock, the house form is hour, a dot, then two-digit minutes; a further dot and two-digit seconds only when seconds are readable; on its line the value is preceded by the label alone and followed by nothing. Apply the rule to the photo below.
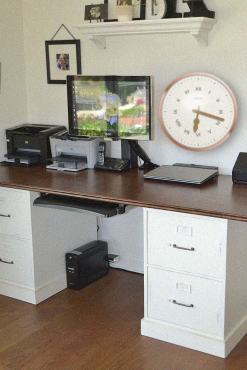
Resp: 6.18
